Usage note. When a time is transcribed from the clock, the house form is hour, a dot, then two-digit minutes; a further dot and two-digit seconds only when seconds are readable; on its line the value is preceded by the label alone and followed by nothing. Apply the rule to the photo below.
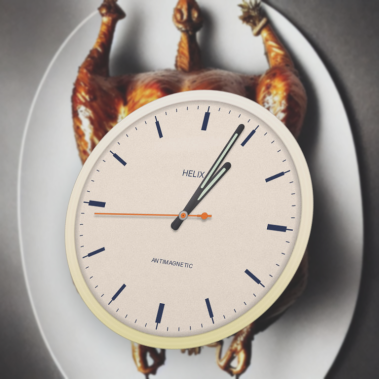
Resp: 1.03.44
